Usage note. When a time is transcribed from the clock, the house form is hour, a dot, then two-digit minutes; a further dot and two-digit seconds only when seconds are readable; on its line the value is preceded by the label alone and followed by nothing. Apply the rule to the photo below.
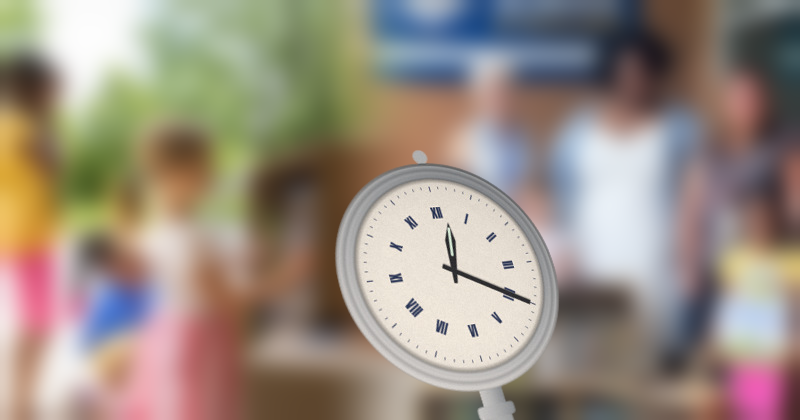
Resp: 12.20
